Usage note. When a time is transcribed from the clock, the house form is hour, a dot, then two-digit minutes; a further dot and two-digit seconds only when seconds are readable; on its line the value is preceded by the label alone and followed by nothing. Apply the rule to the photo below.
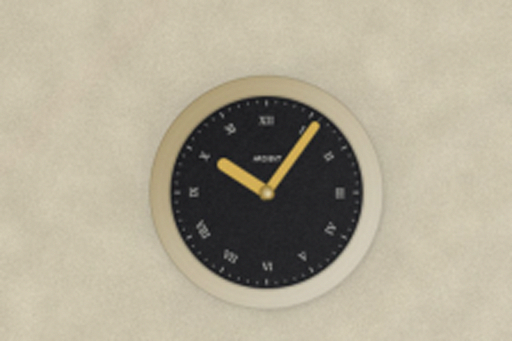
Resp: 10.06
